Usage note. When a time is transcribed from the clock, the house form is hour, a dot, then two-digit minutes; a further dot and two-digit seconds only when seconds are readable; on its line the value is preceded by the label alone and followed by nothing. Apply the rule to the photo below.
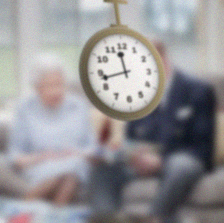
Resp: 11.43
